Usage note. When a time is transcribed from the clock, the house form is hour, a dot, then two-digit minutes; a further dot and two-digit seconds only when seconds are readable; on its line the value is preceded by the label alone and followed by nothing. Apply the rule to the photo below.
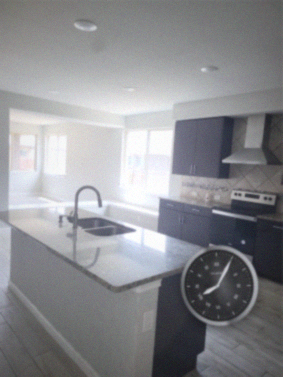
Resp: 8.05
